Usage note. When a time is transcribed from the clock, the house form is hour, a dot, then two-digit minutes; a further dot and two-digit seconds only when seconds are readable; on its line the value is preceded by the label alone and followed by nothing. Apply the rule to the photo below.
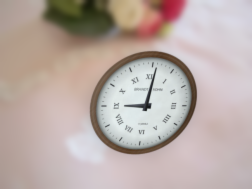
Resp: 9.01
